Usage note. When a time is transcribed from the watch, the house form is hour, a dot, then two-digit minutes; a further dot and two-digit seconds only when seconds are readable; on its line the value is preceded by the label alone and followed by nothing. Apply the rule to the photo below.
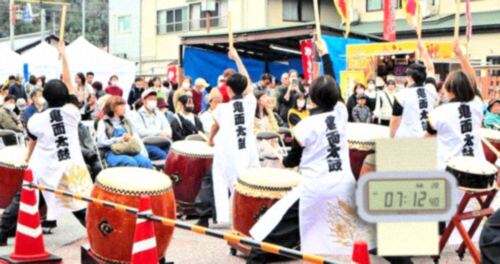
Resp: 7.12
